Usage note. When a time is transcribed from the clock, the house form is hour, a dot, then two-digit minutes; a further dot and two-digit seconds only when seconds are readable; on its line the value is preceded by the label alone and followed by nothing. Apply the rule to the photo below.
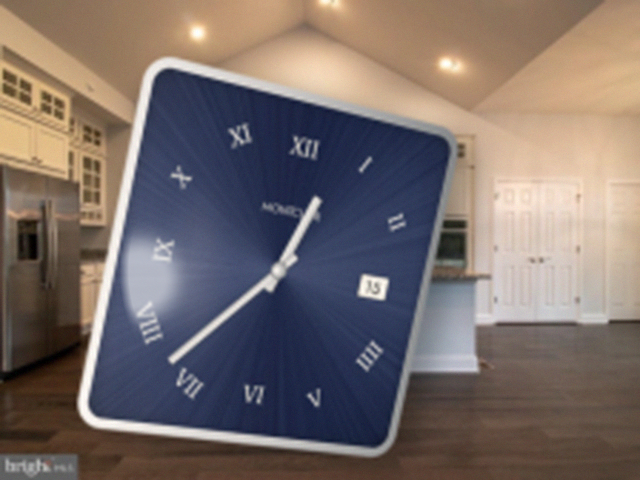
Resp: 12.37
